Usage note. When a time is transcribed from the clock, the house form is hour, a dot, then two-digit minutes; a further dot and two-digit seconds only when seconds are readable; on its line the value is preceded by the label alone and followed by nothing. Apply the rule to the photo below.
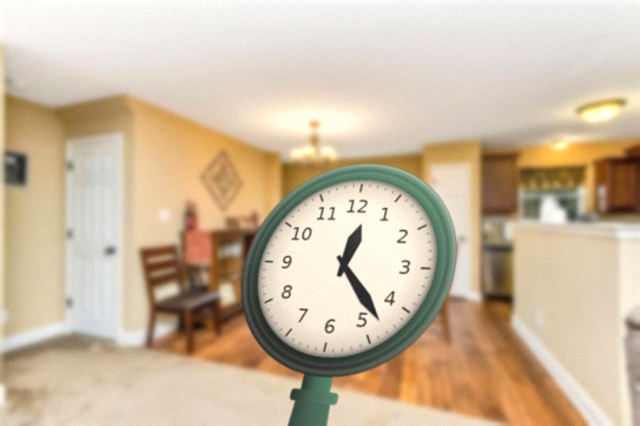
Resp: 12.23
